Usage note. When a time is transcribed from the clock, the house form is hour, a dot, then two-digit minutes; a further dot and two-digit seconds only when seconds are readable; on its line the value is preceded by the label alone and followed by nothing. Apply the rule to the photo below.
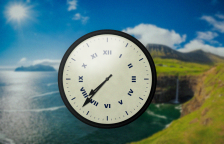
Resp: 7.37
